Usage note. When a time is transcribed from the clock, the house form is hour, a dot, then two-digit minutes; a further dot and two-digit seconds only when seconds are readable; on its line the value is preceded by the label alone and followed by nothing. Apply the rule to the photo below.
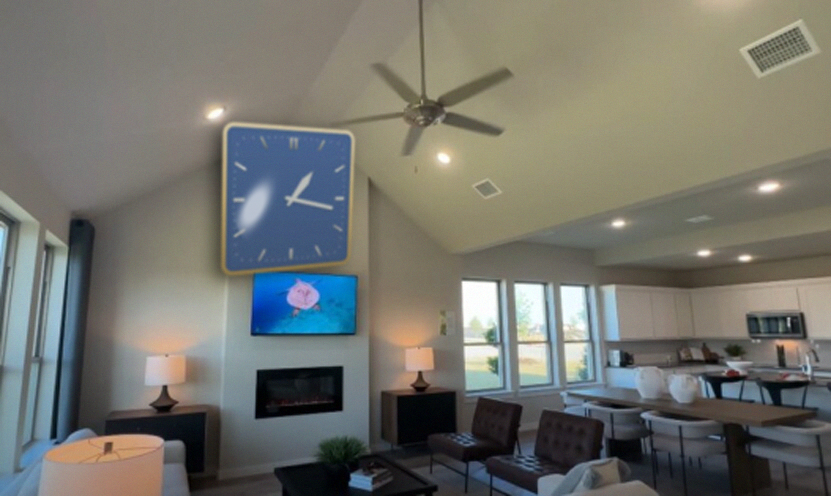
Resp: 1.17
